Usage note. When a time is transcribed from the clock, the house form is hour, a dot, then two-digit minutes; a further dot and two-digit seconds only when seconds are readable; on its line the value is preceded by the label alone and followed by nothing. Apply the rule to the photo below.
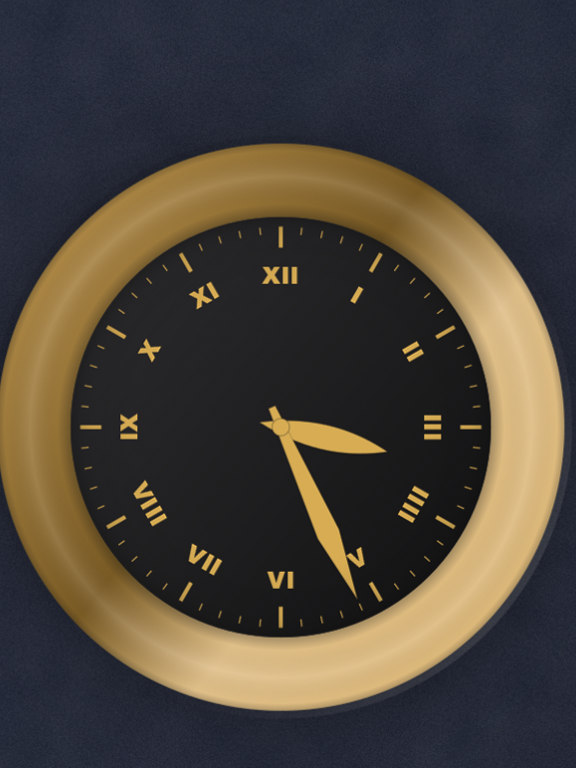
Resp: 3.26
